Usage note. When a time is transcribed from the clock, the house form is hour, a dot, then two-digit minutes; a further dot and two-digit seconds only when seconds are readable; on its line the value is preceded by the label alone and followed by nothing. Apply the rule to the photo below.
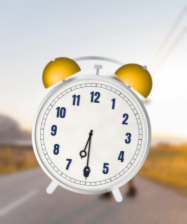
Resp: 6.30
